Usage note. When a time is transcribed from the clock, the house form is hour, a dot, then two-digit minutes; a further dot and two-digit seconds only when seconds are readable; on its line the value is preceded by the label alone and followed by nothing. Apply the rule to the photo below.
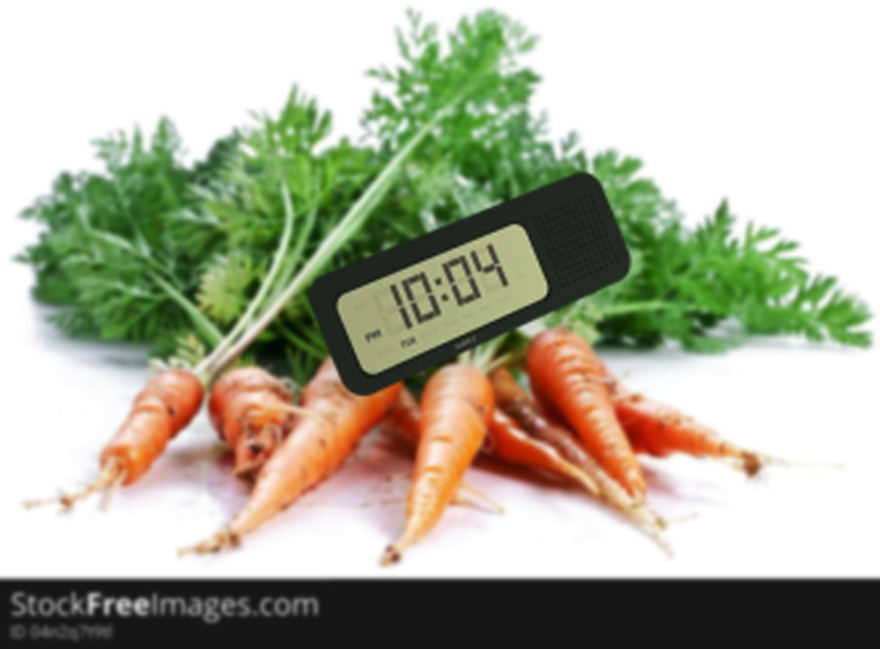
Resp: 10.04
